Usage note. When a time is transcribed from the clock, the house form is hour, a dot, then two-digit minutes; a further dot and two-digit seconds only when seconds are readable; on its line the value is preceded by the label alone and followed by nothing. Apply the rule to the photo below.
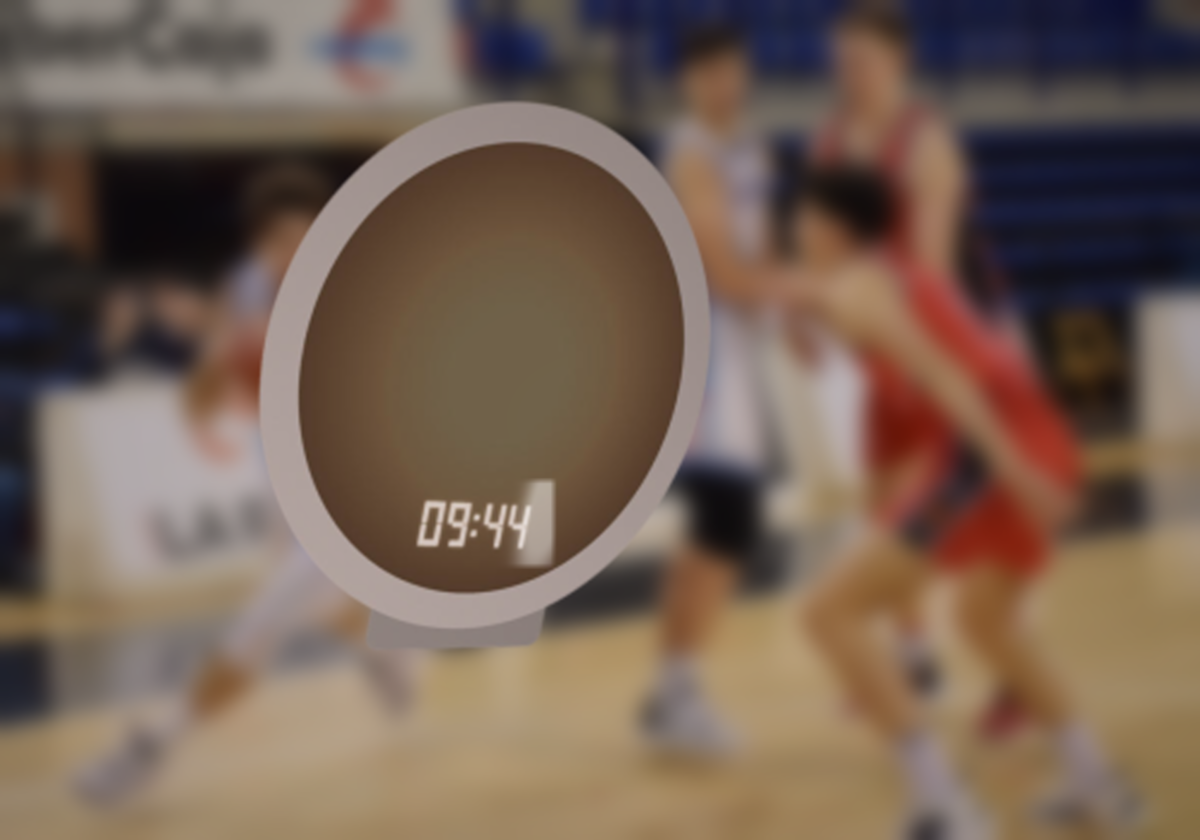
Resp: 9.44
